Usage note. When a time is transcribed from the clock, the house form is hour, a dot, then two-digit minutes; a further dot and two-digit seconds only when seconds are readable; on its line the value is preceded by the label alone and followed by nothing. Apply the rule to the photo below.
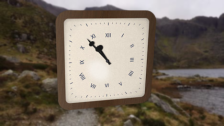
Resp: 10.53
